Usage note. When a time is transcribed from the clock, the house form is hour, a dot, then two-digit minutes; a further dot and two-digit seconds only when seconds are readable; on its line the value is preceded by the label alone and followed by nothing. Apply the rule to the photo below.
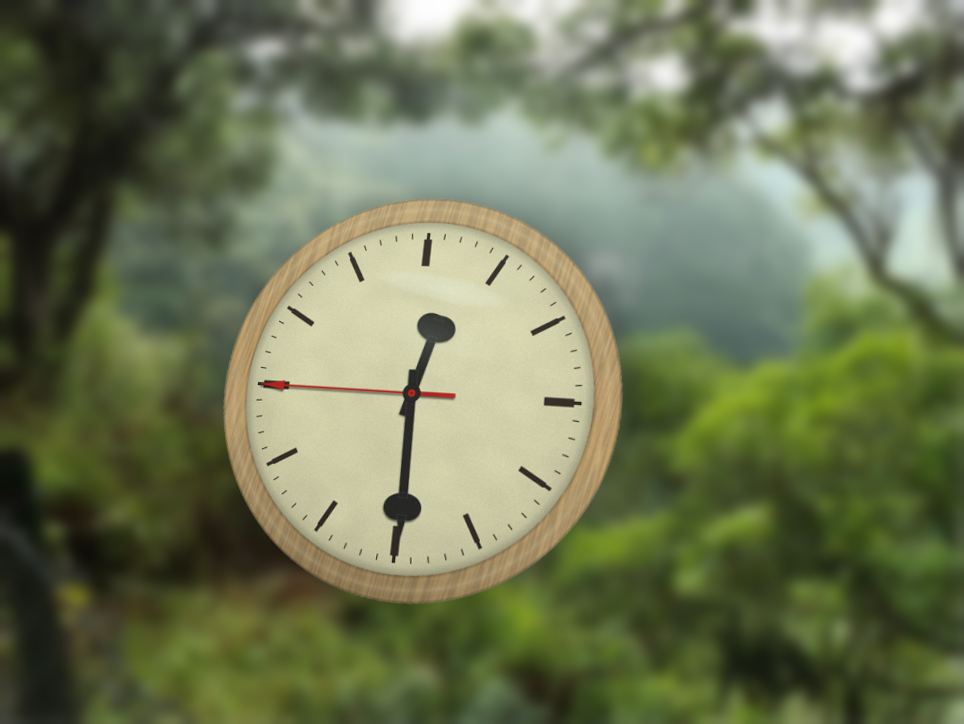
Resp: 12.29.45
